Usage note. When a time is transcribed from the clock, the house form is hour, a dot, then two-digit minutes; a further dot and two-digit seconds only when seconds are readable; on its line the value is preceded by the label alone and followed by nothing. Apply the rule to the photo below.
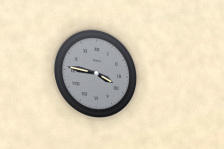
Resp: 3.46
